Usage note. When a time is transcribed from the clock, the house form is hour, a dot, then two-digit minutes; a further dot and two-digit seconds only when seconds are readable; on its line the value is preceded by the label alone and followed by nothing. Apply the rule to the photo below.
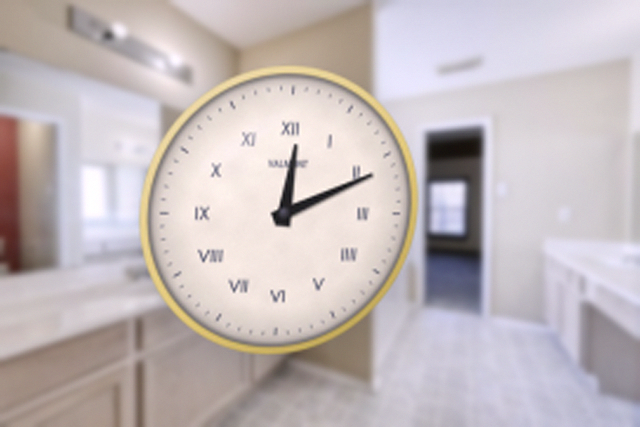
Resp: 12.11
